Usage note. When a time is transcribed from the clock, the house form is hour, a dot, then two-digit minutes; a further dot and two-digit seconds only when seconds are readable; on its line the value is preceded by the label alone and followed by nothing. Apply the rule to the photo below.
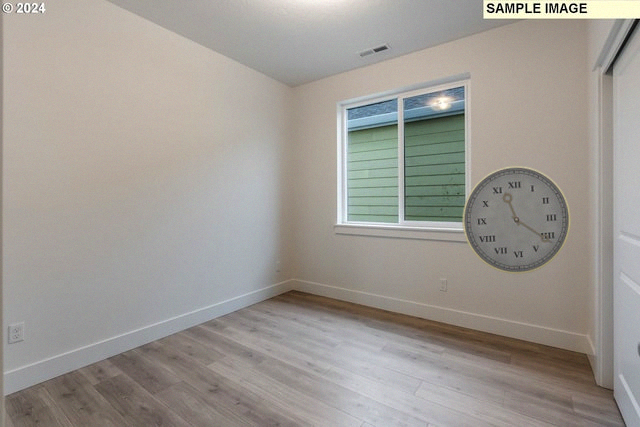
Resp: 11.21
